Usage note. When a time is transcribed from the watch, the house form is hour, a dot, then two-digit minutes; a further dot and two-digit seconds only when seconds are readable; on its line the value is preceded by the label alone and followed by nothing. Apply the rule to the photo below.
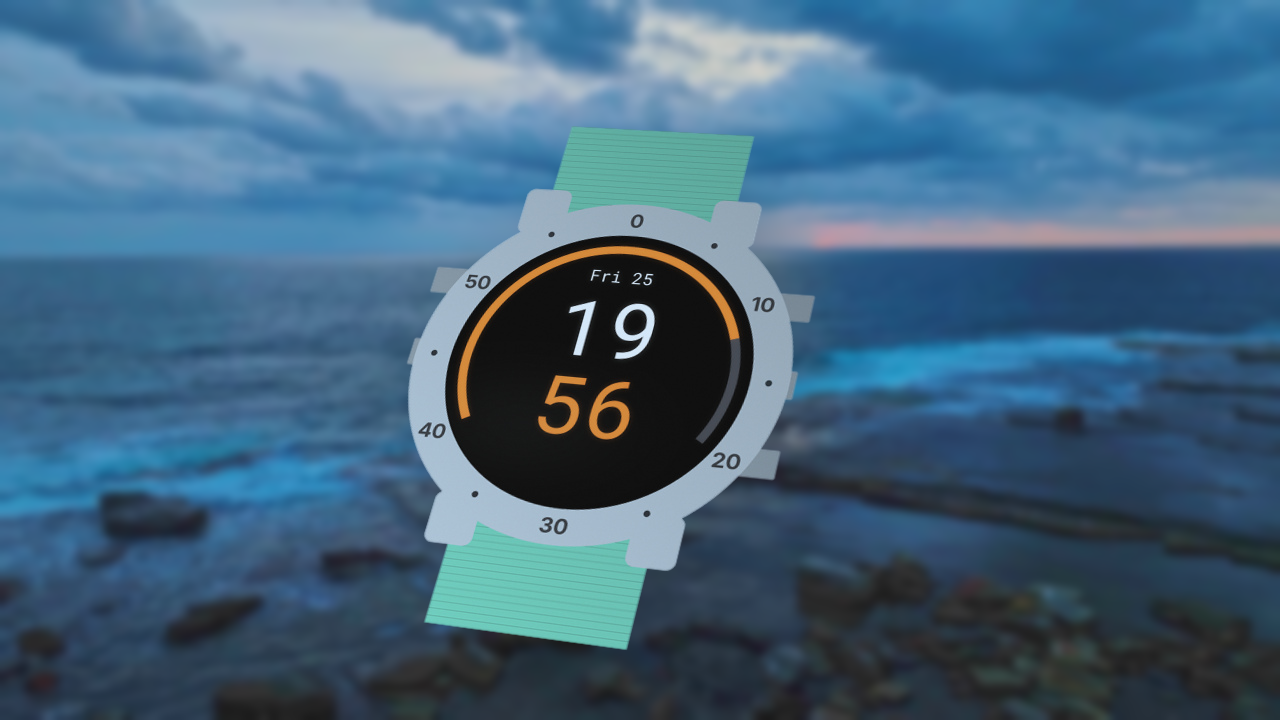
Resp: 19.56
